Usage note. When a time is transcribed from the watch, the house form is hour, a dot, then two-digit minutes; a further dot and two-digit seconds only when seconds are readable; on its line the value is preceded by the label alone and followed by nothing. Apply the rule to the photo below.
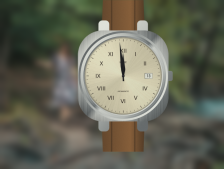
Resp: 11.59
